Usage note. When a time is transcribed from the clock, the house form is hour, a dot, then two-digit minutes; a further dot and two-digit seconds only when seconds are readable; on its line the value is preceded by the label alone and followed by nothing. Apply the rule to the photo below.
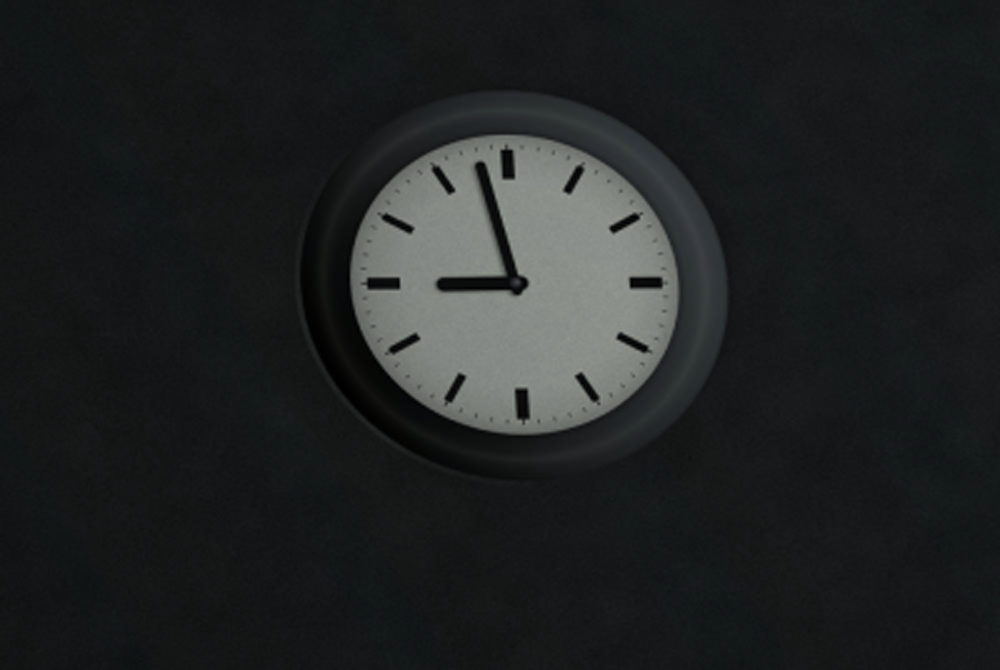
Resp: 8.58
